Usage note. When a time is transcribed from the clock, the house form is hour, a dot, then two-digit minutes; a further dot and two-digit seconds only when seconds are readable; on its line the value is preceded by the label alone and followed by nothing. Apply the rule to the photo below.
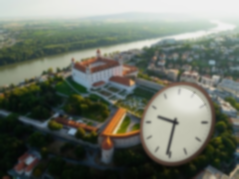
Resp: 9.31
